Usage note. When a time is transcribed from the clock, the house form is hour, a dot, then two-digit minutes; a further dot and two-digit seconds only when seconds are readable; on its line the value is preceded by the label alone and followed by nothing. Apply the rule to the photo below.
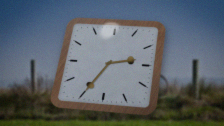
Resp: 2.35
